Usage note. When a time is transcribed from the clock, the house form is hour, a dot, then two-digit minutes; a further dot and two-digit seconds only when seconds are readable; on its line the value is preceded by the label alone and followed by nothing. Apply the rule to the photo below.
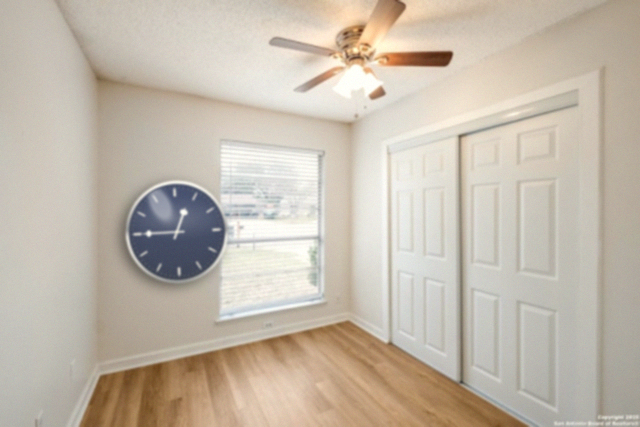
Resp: 12.45
